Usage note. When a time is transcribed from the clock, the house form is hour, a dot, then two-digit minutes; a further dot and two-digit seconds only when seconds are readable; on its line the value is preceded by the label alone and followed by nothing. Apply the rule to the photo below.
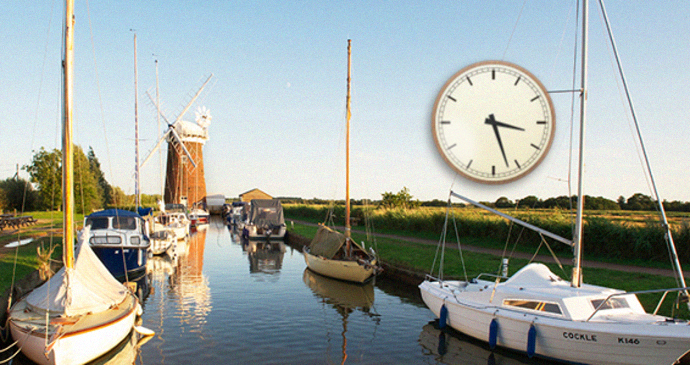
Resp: 3.27
